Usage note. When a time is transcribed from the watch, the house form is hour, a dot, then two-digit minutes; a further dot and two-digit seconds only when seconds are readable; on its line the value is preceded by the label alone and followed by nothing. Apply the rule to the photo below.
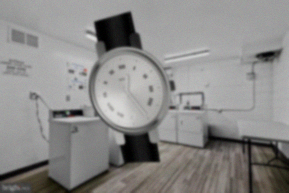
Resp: 12.25
